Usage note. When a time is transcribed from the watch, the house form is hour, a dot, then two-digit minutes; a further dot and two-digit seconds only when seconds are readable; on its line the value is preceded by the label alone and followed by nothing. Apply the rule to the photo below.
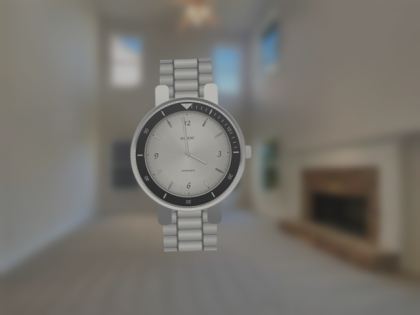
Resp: 3.59
